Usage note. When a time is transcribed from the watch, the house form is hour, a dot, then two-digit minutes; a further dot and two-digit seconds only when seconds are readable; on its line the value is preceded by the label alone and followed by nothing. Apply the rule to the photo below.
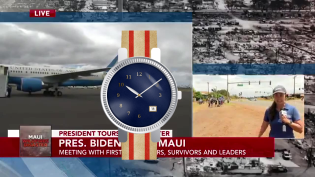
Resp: 10.09
